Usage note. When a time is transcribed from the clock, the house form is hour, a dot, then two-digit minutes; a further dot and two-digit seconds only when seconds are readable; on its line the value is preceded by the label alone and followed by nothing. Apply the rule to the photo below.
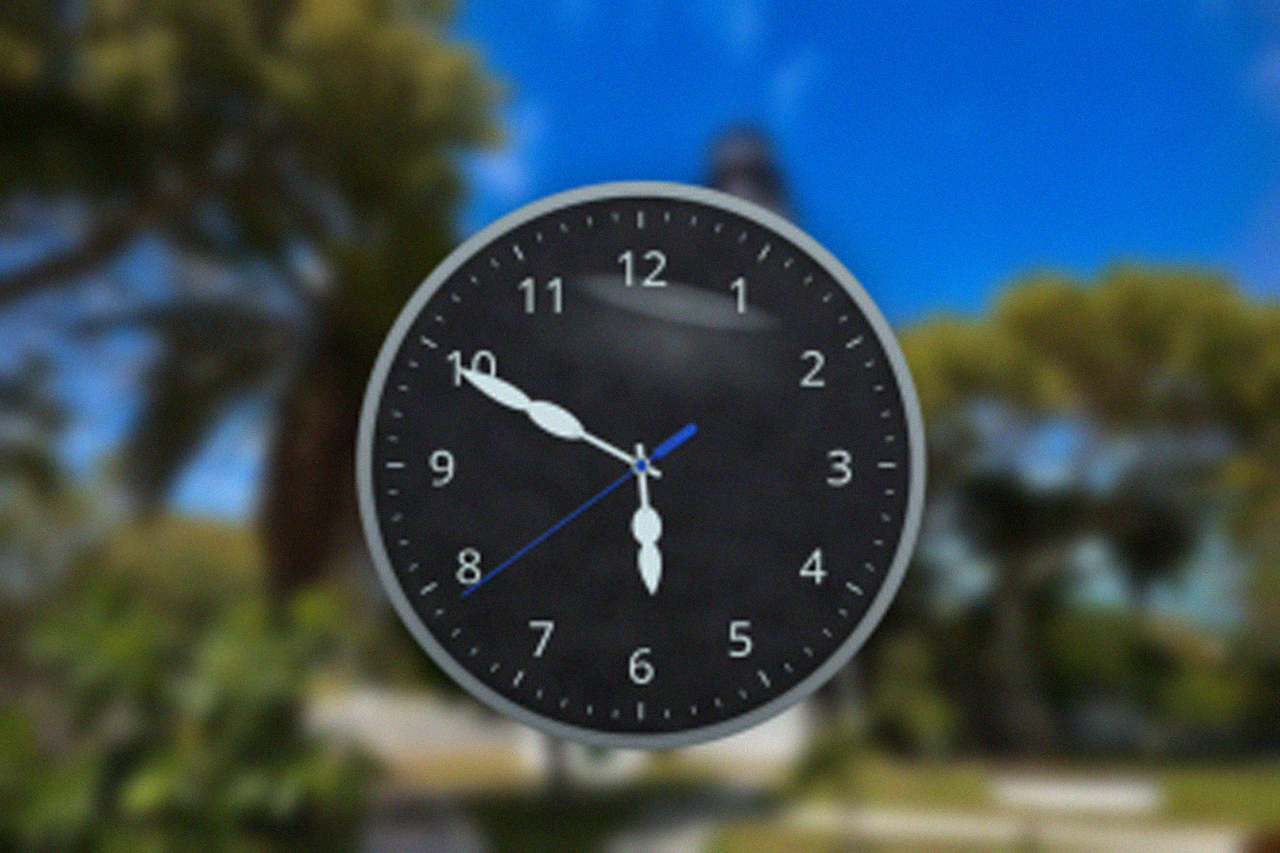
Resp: 5.49.39
